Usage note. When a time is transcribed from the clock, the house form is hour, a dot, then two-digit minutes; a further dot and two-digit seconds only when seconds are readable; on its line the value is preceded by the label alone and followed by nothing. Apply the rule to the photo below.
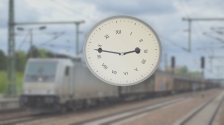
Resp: 2.48
